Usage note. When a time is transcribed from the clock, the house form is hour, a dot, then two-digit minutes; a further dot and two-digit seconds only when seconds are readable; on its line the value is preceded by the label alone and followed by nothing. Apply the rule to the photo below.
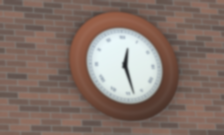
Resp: 12.28
